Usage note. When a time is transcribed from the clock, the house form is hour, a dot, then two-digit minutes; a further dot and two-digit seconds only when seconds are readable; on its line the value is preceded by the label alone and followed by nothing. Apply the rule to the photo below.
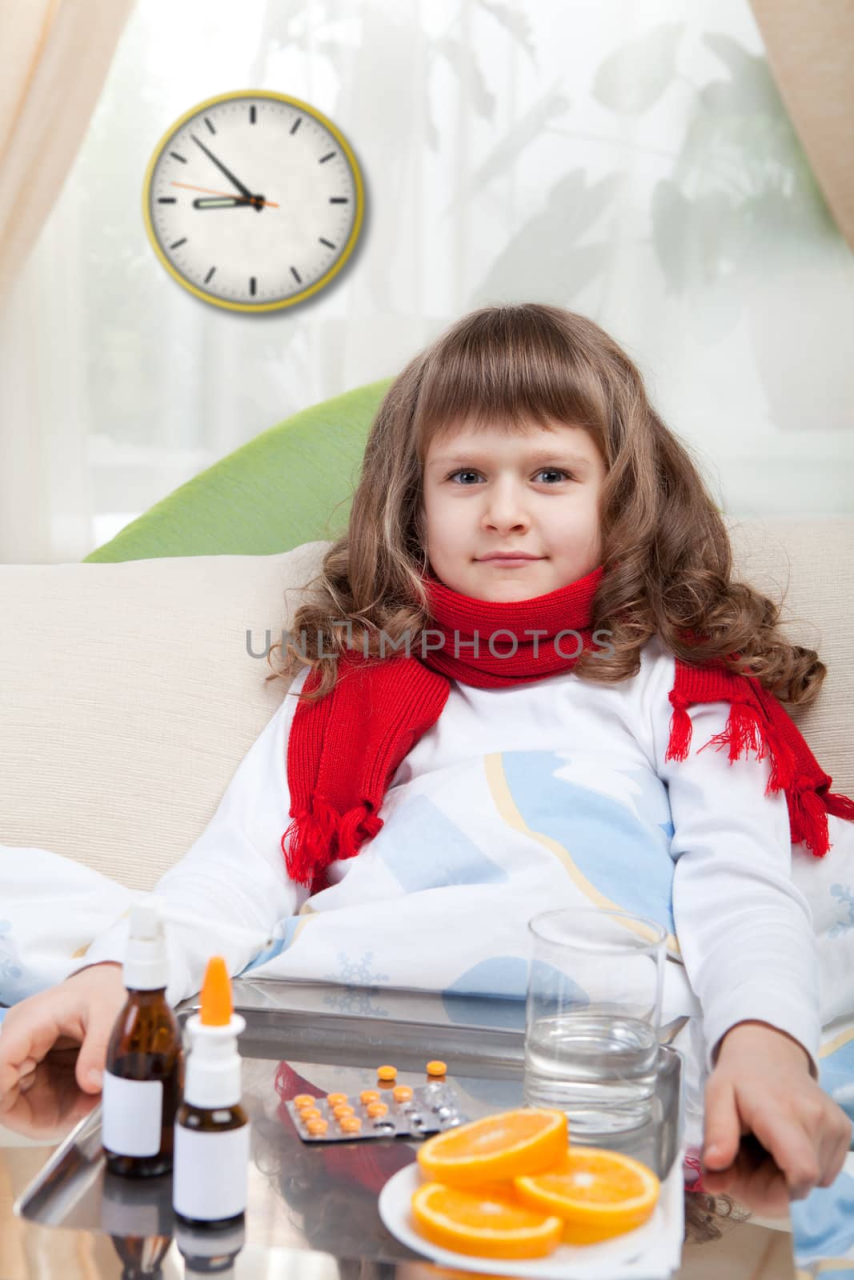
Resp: 8.52.47
